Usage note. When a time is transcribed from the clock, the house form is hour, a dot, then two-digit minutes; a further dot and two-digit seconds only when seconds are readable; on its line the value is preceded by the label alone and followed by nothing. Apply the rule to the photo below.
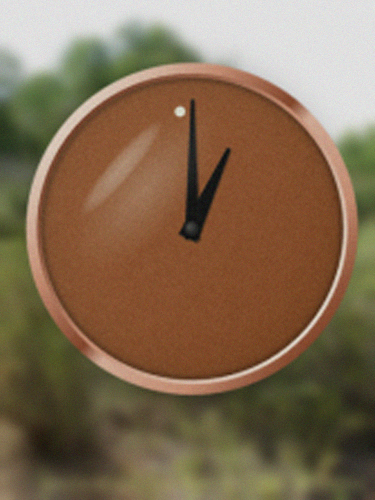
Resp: 1.01
